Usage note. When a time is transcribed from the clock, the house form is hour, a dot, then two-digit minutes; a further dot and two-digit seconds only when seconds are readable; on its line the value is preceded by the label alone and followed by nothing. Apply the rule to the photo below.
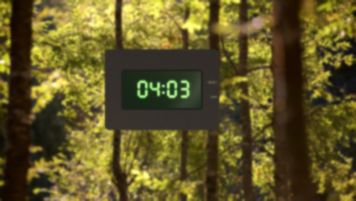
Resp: 4.03
